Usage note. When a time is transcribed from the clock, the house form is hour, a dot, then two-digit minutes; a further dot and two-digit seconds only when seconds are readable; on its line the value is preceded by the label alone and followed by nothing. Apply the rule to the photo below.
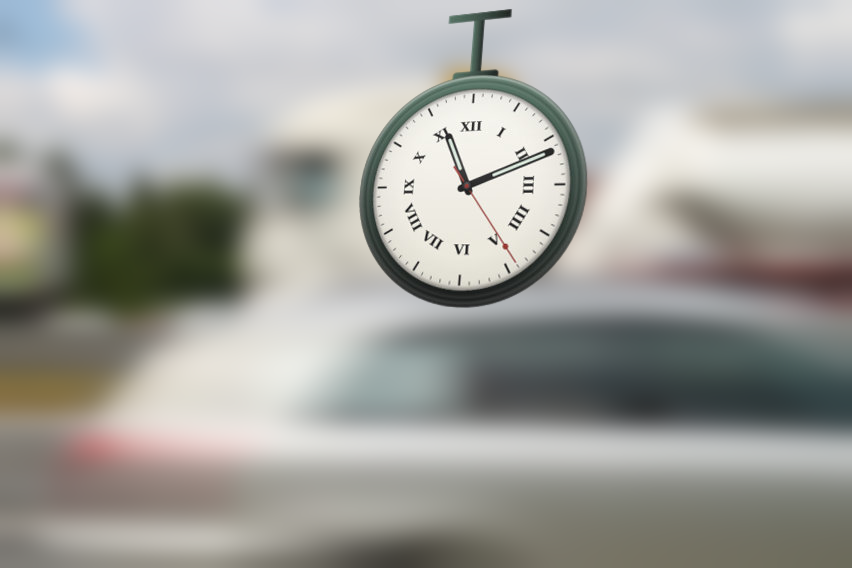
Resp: 11.11.24
